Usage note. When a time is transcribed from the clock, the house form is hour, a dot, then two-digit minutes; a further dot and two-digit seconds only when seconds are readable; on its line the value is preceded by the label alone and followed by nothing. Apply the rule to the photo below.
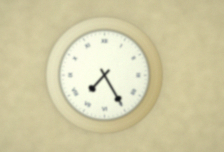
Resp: 7.25
